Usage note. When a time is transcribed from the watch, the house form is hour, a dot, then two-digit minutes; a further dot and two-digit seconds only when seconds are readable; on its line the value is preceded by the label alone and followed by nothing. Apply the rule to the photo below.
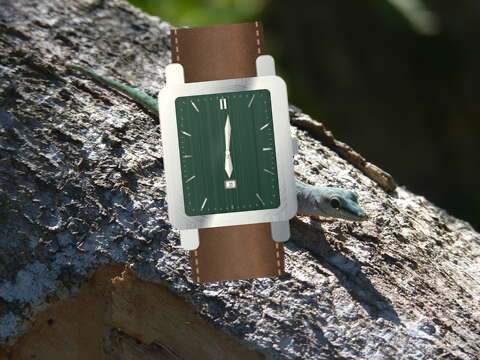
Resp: 6.01
